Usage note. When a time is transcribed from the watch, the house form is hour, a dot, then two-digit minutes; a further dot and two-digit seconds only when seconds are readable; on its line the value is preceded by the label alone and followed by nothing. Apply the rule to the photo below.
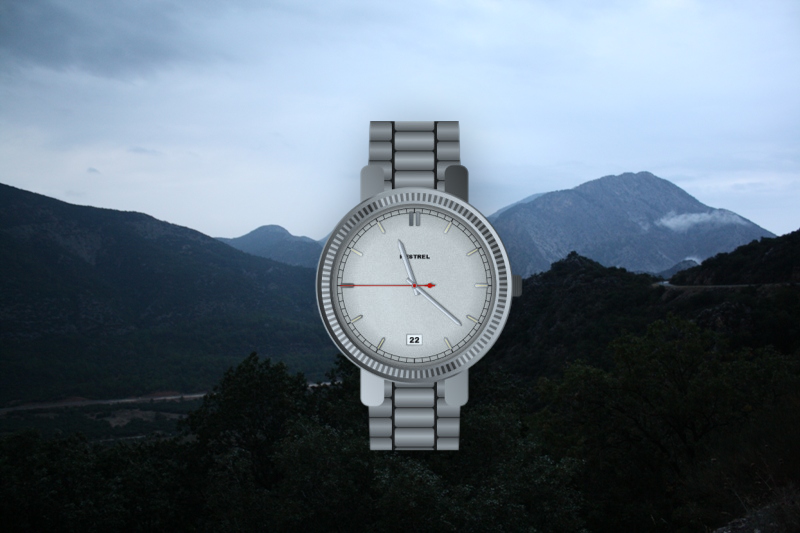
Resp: 11.21.45
